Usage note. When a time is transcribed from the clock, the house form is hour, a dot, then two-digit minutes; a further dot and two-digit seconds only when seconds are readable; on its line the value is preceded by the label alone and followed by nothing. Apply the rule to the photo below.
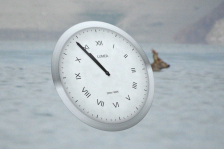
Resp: 10.54
